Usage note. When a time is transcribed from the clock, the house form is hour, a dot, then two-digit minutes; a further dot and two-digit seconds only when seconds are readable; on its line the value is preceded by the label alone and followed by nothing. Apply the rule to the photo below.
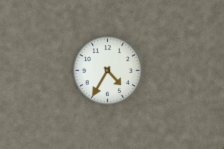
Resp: 4.35
